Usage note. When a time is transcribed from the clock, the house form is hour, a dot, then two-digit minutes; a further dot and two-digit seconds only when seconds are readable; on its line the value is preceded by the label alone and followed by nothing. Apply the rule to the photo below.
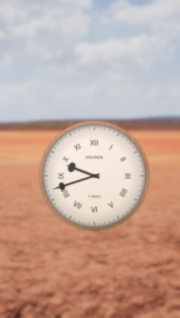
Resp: 9.42
